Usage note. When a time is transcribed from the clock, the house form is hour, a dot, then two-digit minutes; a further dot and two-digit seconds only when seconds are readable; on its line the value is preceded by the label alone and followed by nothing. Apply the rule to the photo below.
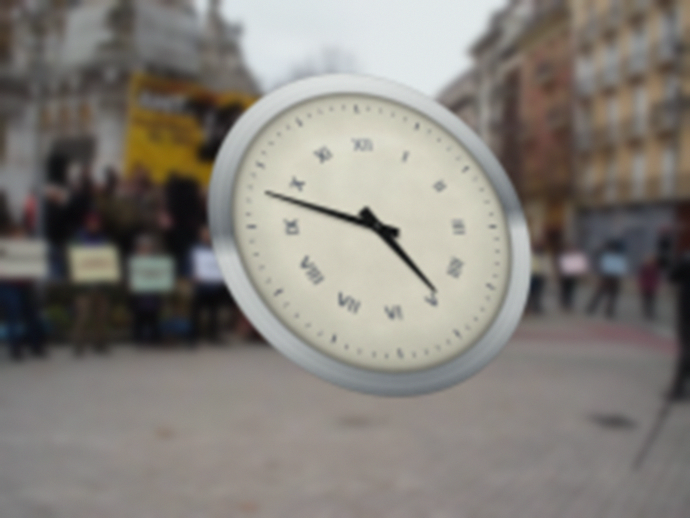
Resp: 4.48
